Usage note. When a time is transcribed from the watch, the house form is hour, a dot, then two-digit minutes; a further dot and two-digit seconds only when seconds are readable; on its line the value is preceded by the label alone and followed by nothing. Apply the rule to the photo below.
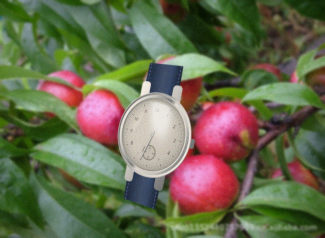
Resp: 6.33
